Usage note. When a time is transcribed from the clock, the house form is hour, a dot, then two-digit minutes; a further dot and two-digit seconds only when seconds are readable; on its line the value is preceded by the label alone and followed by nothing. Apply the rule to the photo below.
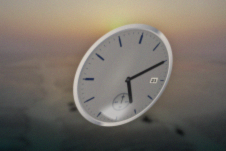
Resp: 5.10
